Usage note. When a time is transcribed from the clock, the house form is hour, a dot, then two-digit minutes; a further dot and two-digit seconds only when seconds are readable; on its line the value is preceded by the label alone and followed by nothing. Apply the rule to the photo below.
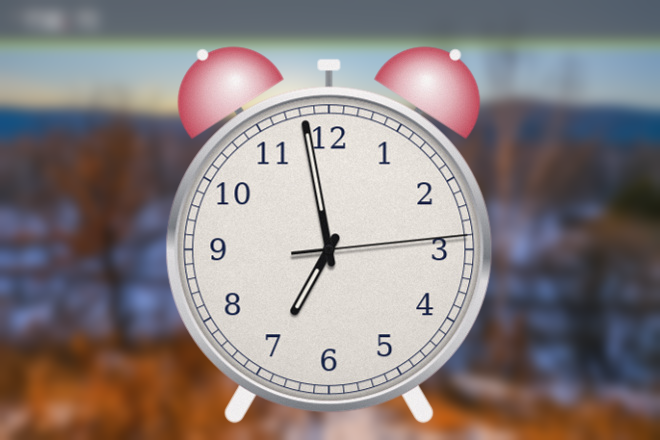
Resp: 6.58.14
